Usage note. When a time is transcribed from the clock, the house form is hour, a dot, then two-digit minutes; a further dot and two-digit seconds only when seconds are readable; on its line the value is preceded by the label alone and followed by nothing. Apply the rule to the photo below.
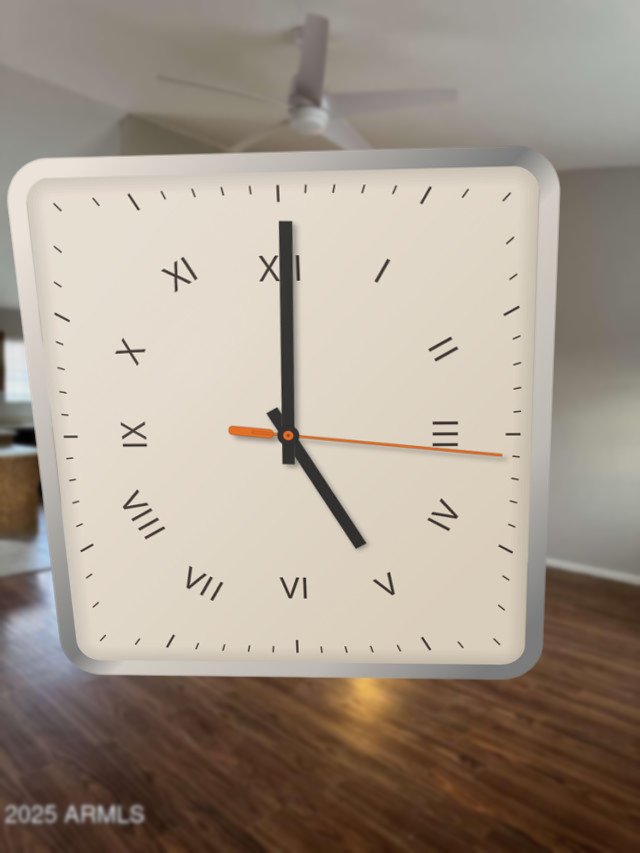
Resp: 5.00.16
